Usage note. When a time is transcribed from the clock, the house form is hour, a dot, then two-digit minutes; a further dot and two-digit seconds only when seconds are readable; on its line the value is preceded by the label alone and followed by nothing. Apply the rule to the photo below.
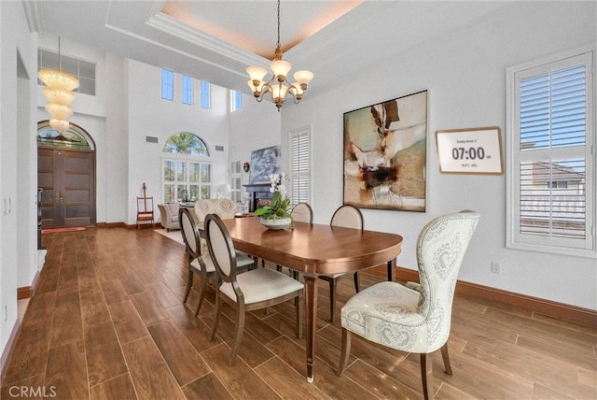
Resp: 7.00
